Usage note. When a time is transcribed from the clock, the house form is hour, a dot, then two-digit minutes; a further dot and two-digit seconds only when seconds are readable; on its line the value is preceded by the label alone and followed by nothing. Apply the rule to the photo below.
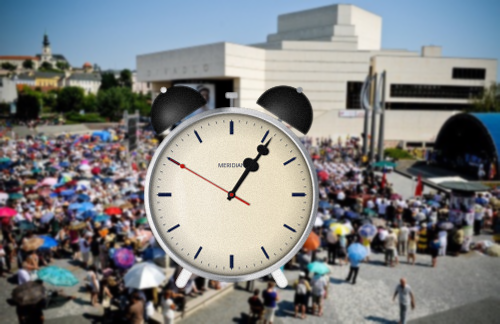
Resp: 1.05.50
